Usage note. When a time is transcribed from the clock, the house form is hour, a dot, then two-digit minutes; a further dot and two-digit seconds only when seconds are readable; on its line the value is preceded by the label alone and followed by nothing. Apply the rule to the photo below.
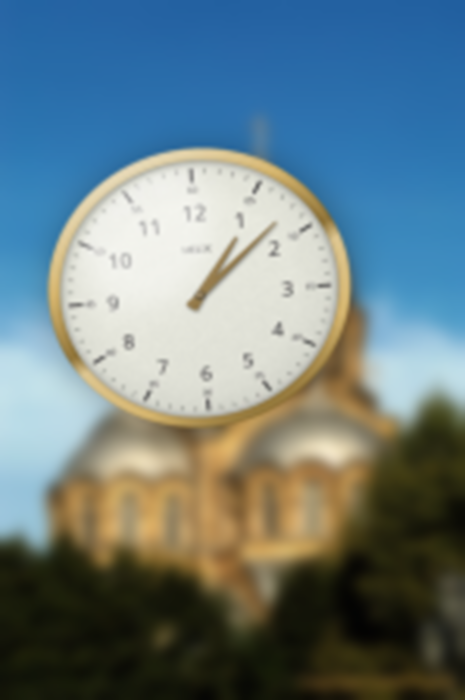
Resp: 1.08
